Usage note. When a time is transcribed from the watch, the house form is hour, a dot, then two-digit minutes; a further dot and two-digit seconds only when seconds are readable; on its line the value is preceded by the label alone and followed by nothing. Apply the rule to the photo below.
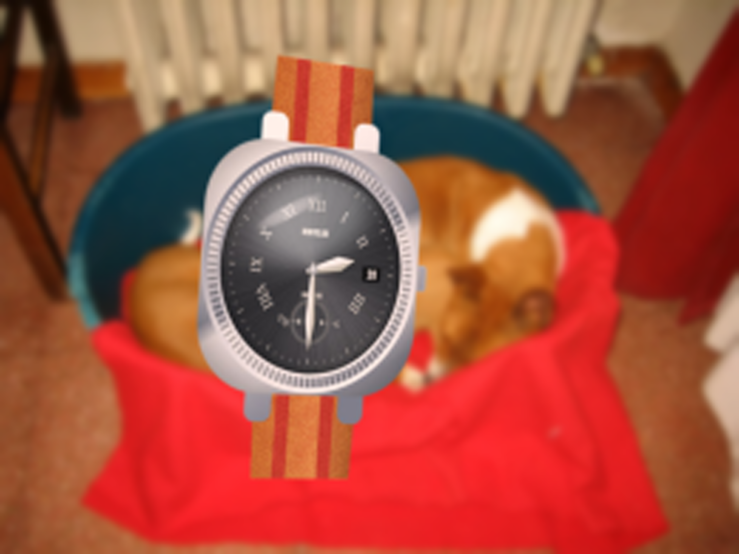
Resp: 2.30
